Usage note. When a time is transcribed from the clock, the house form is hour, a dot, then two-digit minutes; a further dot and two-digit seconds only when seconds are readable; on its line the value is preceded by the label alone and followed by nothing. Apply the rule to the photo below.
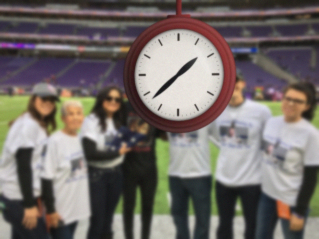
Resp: 1.38
